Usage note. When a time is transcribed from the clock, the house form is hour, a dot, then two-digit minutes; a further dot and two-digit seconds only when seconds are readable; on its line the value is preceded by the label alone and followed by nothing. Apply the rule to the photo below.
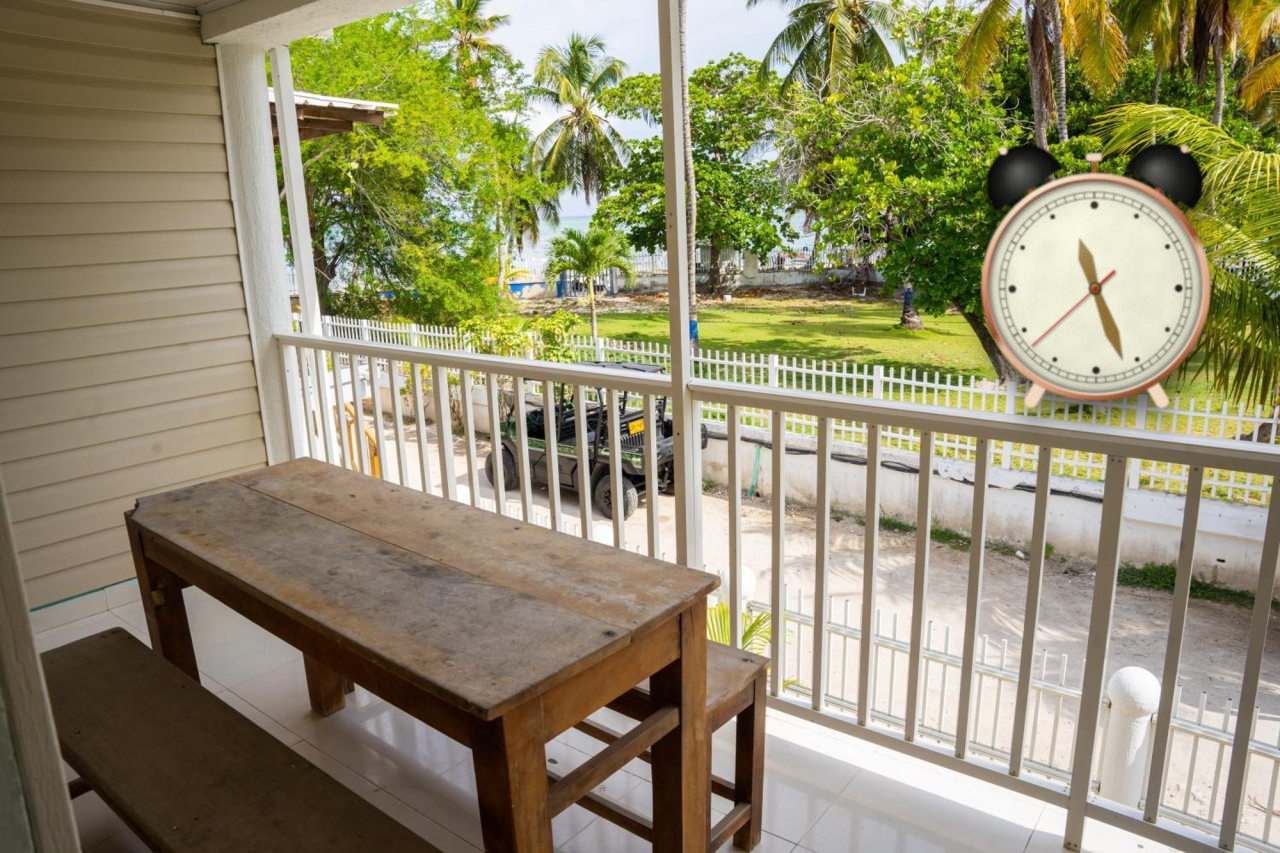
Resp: 11.26.38
